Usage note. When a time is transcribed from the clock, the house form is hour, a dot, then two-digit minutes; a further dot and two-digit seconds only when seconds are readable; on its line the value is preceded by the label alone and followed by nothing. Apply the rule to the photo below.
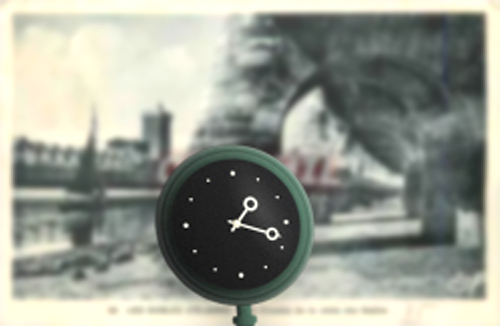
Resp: 1.18
